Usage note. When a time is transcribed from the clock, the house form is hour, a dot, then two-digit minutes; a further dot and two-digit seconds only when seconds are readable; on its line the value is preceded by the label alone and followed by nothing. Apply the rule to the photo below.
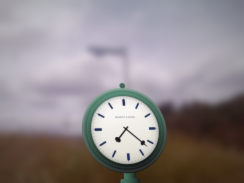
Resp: 7.22
